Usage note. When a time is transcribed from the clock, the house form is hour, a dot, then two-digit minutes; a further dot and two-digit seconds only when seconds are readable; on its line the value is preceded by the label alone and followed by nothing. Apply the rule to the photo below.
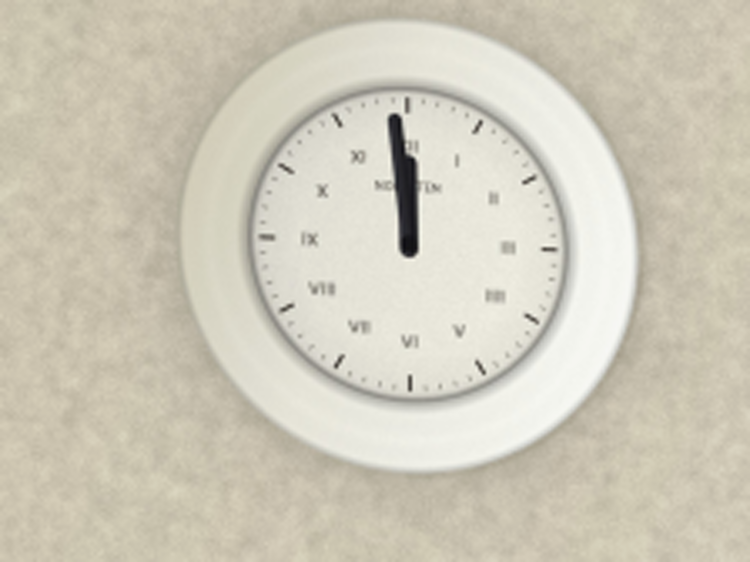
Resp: 11.59
